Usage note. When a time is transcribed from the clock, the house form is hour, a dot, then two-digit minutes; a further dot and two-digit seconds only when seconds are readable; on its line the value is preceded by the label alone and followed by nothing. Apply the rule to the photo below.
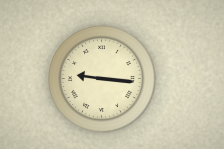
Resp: 9.16
